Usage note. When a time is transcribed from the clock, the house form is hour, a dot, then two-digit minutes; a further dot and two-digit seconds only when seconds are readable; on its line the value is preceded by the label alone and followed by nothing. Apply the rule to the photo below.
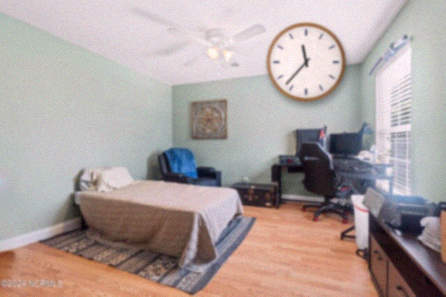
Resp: 11.37
